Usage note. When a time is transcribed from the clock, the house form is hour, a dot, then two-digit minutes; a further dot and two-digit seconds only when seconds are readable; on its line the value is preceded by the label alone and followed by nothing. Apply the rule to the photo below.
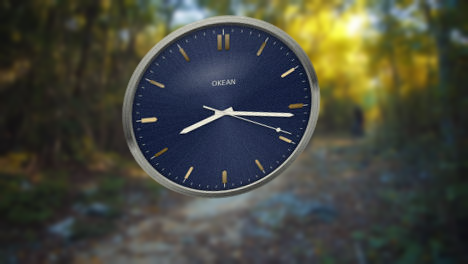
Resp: 8.16.19
